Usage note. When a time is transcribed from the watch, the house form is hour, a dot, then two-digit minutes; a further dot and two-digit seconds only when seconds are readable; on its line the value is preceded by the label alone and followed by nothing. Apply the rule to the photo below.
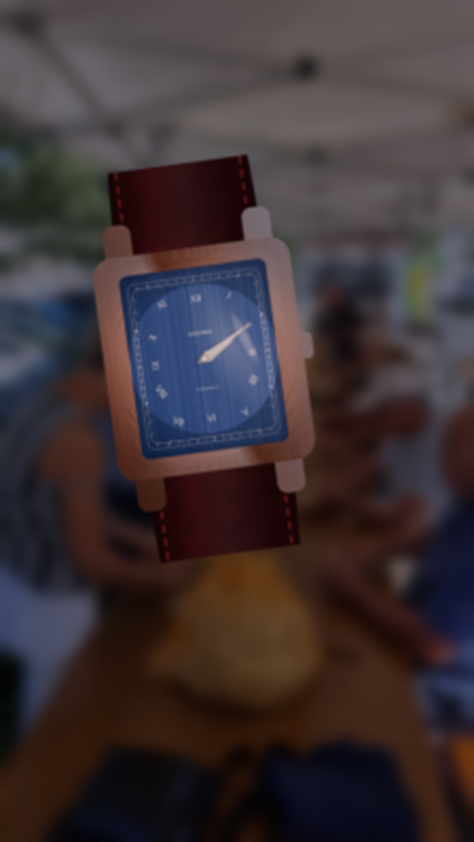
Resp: 2.10
